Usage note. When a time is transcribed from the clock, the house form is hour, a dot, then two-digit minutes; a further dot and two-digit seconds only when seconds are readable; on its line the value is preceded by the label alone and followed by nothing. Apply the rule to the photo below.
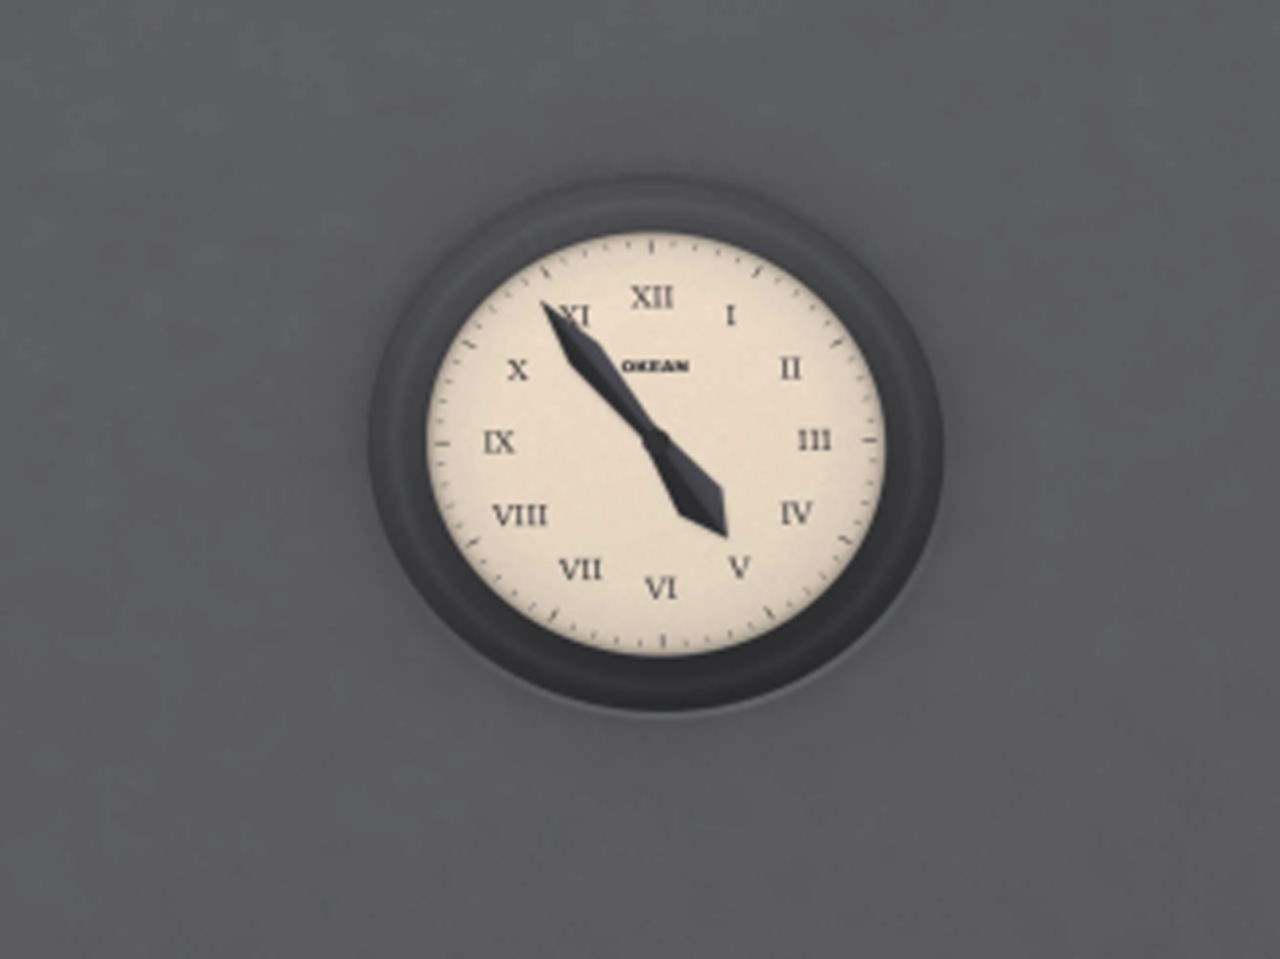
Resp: 4.54
